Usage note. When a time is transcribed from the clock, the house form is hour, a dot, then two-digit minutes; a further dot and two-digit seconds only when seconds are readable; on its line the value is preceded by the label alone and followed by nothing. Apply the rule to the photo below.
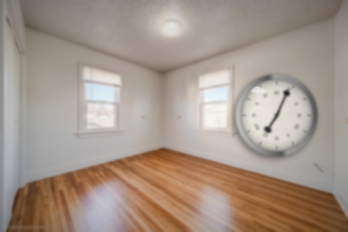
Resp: 7.04
